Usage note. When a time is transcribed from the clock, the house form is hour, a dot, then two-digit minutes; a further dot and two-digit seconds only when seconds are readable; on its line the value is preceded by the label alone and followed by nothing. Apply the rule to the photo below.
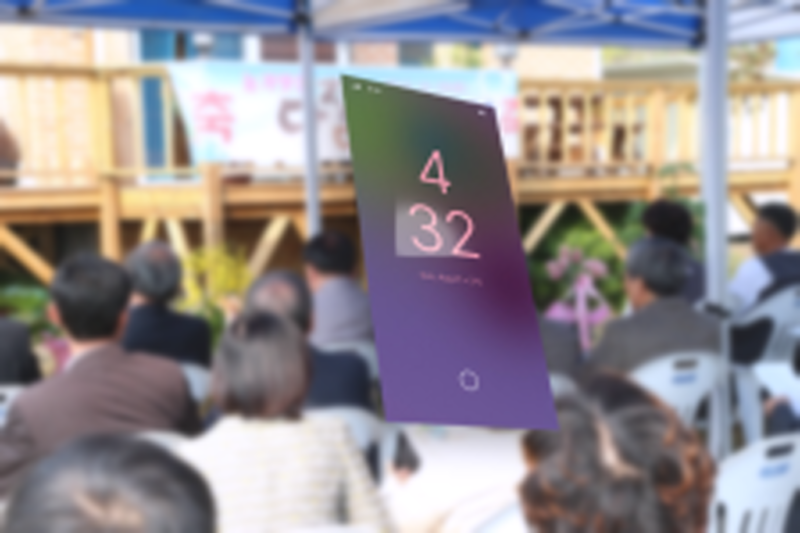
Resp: 4.32
